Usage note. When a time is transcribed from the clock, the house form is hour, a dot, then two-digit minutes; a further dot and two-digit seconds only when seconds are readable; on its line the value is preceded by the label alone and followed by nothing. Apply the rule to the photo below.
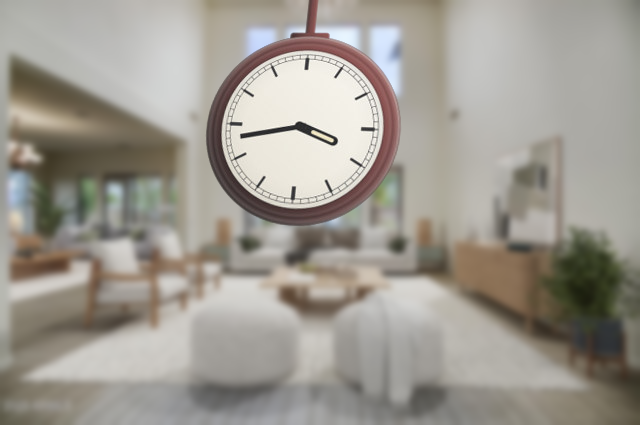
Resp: 3.43
